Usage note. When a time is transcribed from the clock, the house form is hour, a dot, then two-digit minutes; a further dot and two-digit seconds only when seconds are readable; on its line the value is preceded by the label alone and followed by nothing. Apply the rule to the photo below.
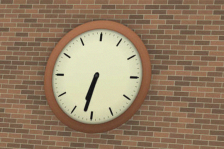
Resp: 6.32
